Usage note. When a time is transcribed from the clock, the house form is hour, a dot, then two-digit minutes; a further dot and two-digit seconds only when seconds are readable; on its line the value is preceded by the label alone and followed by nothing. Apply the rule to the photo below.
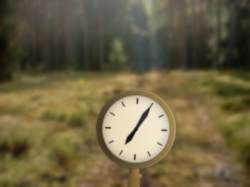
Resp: 7.05
